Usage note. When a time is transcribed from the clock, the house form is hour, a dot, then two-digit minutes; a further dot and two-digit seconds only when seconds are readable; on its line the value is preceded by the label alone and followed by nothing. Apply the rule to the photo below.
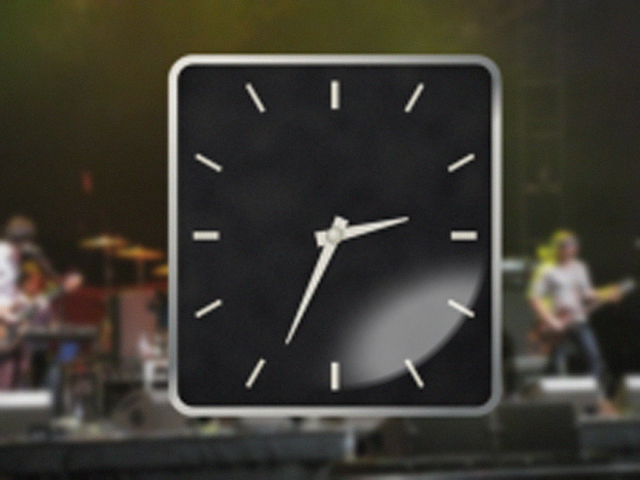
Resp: 2.34
